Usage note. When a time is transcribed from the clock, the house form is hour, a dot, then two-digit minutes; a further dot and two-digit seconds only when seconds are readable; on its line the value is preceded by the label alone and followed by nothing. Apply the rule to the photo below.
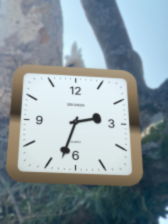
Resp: 2.33
